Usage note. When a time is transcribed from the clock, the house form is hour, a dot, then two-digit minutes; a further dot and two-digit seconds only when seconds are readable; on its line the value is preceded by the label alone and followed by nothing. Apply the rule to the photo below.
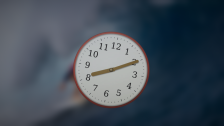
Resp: 8.10
